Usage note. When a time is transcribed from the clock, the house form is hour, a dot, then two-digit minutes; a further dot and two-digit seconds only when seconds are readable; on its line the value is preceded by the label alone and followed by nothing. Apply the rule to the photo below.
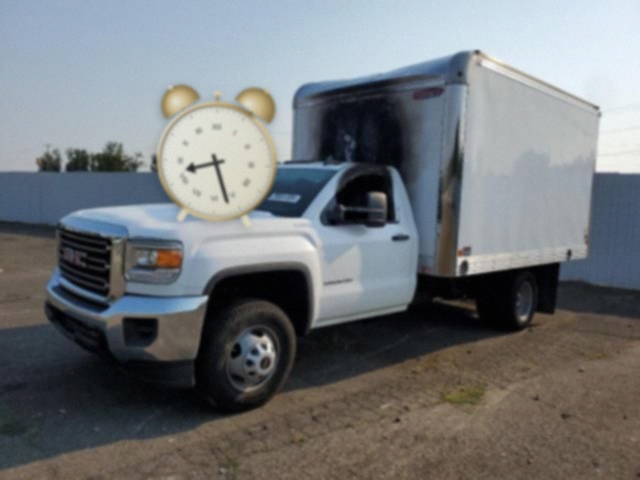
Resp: 8.27
